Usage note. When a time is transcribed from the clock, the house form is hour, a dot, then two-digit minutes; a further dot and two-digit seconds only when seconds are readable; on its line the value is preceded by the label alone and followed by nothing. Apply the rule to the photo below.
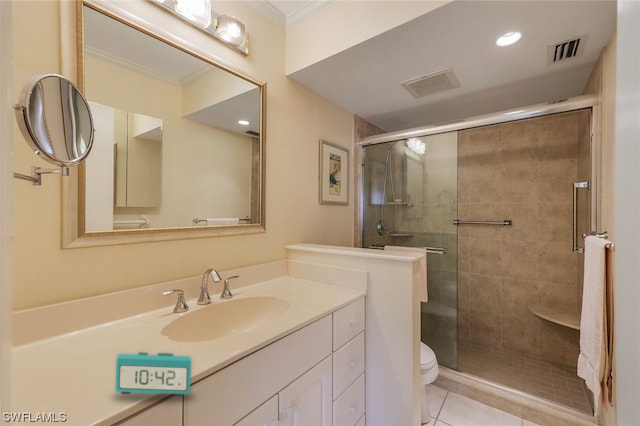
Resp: 10.42
